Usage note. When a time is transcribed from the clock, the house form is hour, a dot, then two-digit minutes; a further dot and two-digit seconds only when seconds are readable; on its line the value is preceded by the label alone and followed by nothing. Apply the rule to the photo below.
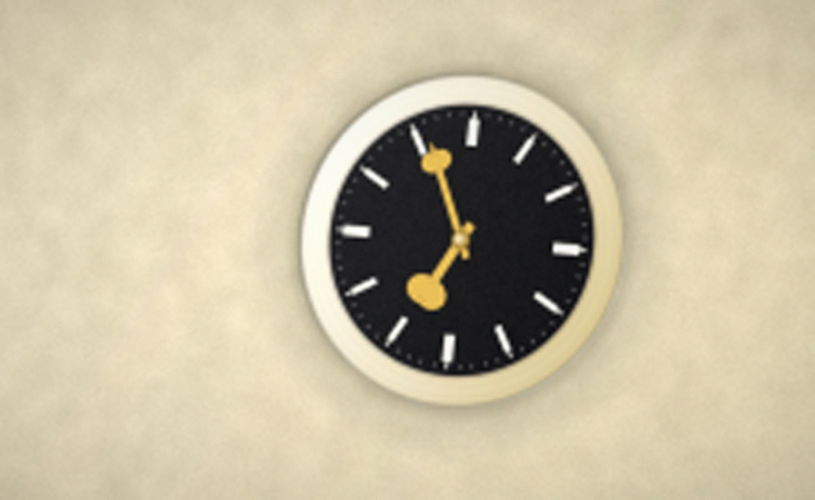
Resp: 6.56
